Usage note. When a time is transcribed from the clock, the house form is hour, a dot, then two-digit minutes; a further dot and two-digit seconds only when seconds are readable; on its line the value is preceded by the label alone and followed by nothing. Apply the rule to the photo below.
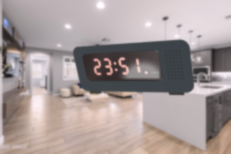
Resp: 23.51
